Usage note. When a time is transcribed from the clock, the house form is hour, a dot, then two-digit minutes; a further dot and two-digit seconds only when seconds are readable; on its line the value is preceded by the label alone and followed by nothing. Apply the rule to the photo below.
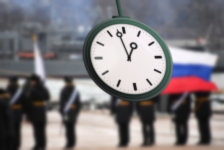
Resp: 12.58
